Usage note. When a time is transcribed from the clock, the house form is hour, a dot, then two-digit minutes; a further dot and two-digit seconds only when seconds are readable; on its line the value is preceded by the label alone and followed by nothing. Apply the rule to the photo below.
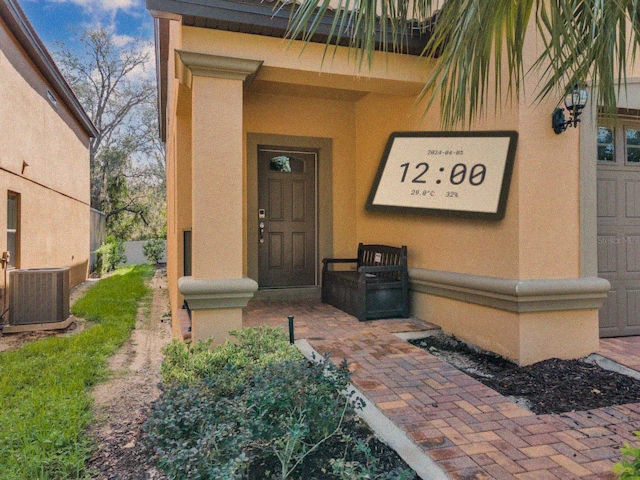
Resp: 12.00
